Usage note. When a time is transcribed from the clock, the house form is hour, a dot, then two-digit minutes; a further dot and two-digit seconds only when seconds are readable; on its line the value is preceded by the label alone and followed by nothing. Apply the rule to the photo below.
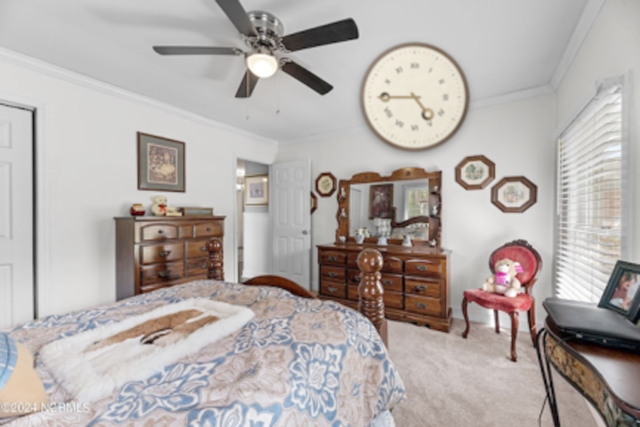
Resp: 4.45
